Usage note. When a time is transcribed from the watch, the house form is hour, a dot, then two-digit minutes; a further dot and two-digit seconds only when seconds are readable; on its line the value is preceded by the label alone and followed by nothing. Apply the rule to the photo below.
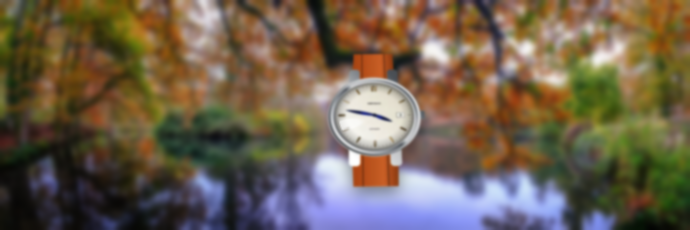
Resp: 3.47
